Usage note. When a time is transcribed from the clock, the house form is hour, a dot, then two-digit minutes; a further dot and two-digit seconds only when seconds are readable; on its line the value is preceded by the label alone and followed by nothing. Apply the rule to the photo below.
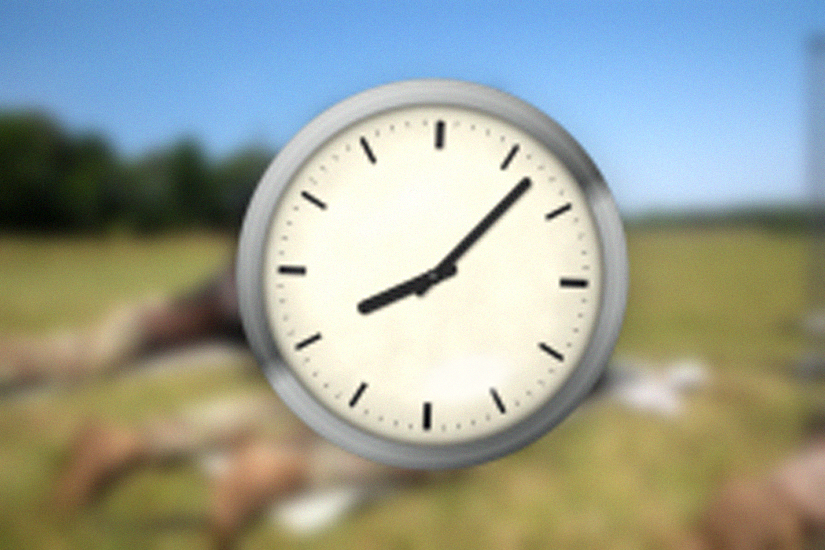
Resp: 8.07
